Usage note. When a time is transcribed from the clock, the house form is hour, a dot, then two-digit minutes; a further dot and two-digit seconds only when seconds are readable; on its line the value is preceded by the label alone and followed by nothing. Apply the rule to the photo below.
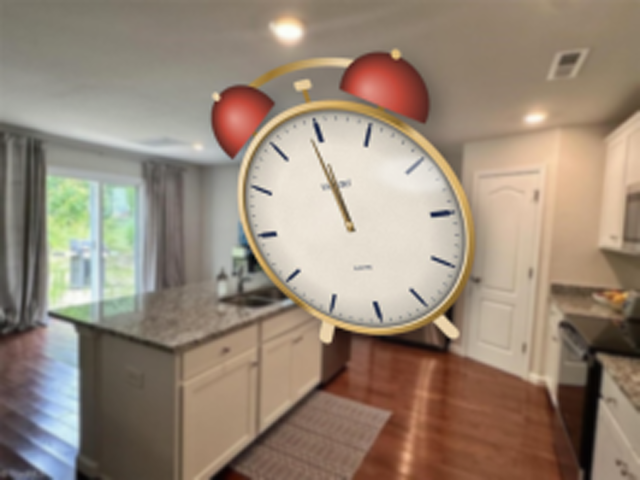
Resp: 11.59
